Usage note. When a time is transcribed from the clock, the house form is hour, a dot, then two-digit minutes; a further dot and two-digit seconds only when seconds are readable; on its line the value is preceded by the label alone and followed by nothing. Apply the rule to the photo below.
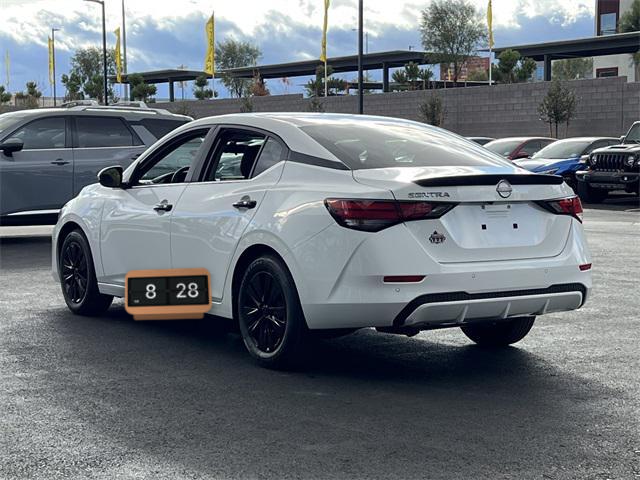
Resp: 8.28
